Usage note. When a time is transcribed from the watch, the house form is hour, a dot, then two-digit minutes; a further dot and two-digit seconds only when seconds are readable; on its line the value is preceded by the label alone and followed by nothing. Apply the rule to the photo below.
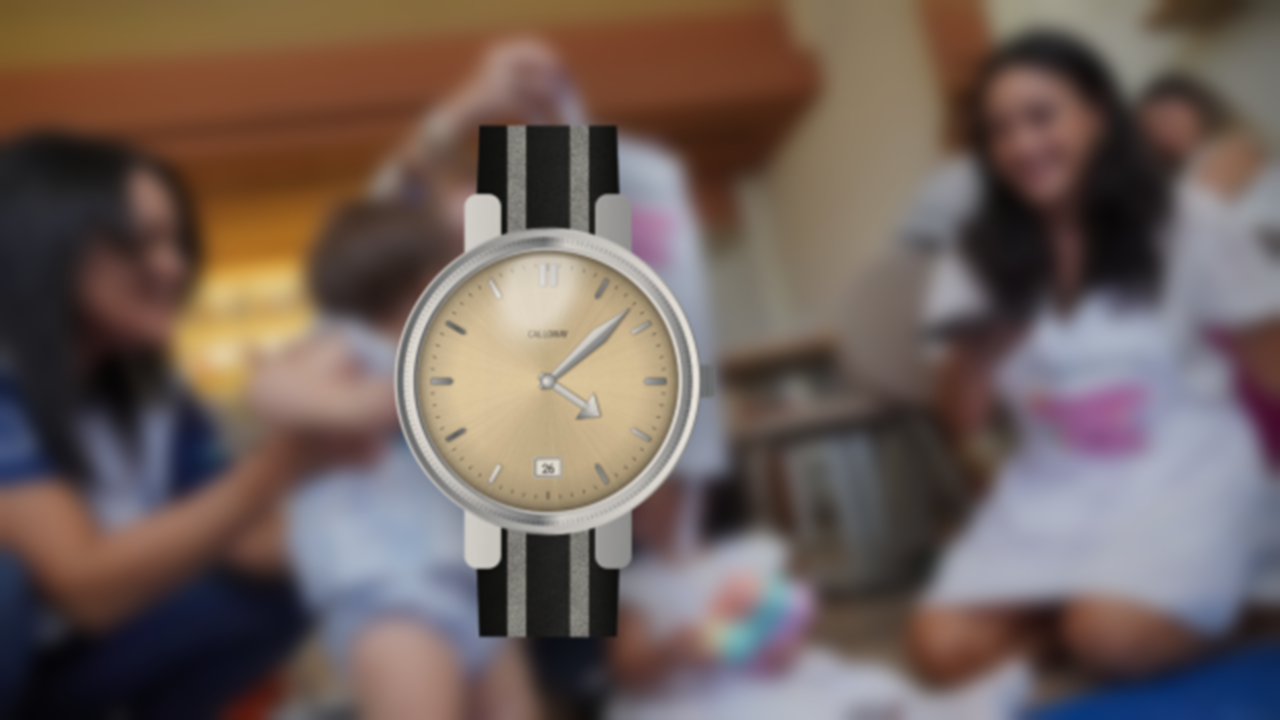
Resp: 4.08
